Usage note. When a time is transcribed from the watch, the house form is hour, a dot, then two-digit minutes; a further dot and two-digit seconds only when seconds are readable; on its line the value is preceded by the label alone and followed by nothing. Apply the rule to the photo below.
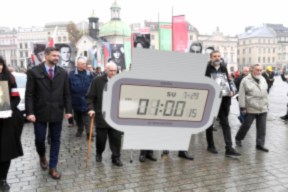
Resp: 1.00
